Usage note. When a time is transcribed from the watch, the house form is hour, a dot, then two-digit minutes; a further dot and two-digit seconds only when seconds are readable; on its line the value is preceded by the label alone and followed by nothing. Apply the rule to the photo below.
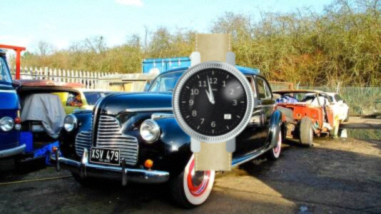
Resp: 10.58
